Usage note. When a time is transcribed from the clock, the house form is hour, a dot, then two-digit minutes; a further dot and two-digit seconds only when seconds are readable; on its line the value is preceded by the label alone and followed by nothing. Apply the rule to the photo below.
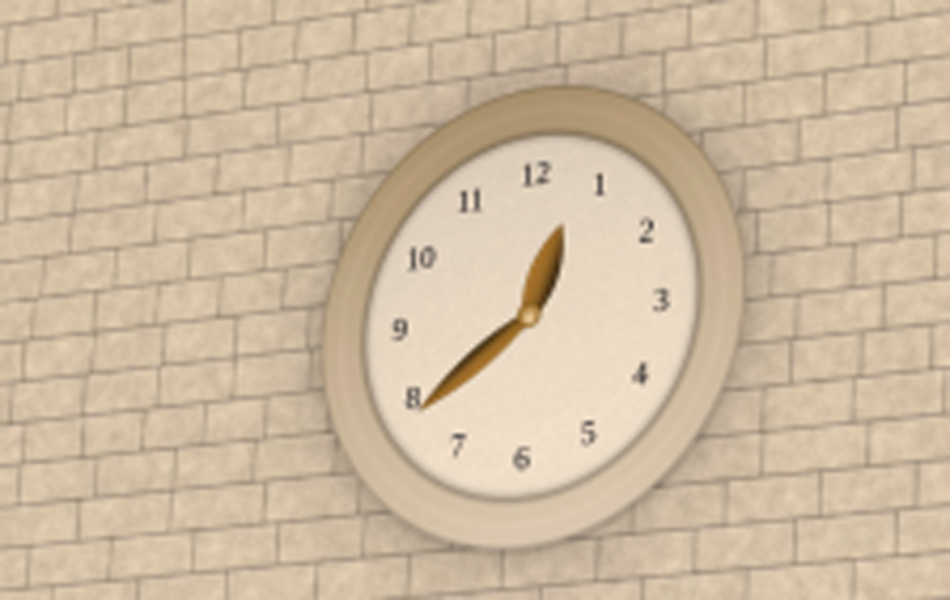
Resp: 12.39
